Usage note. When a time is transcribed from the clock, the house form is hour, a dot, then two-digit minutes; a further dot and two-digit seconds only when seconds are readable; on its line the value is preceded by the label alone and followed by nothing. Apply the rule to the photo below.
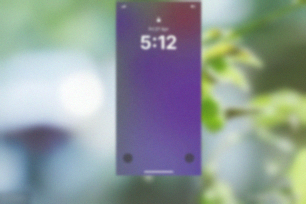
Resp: 5.12
